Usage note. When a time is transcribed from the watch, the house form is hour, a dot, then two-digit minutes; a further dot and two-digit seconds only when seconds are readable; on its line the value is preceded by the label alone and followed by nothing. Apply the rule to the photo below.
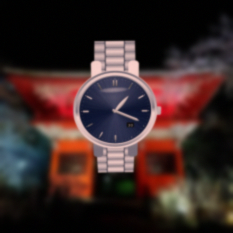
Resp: 1.19
